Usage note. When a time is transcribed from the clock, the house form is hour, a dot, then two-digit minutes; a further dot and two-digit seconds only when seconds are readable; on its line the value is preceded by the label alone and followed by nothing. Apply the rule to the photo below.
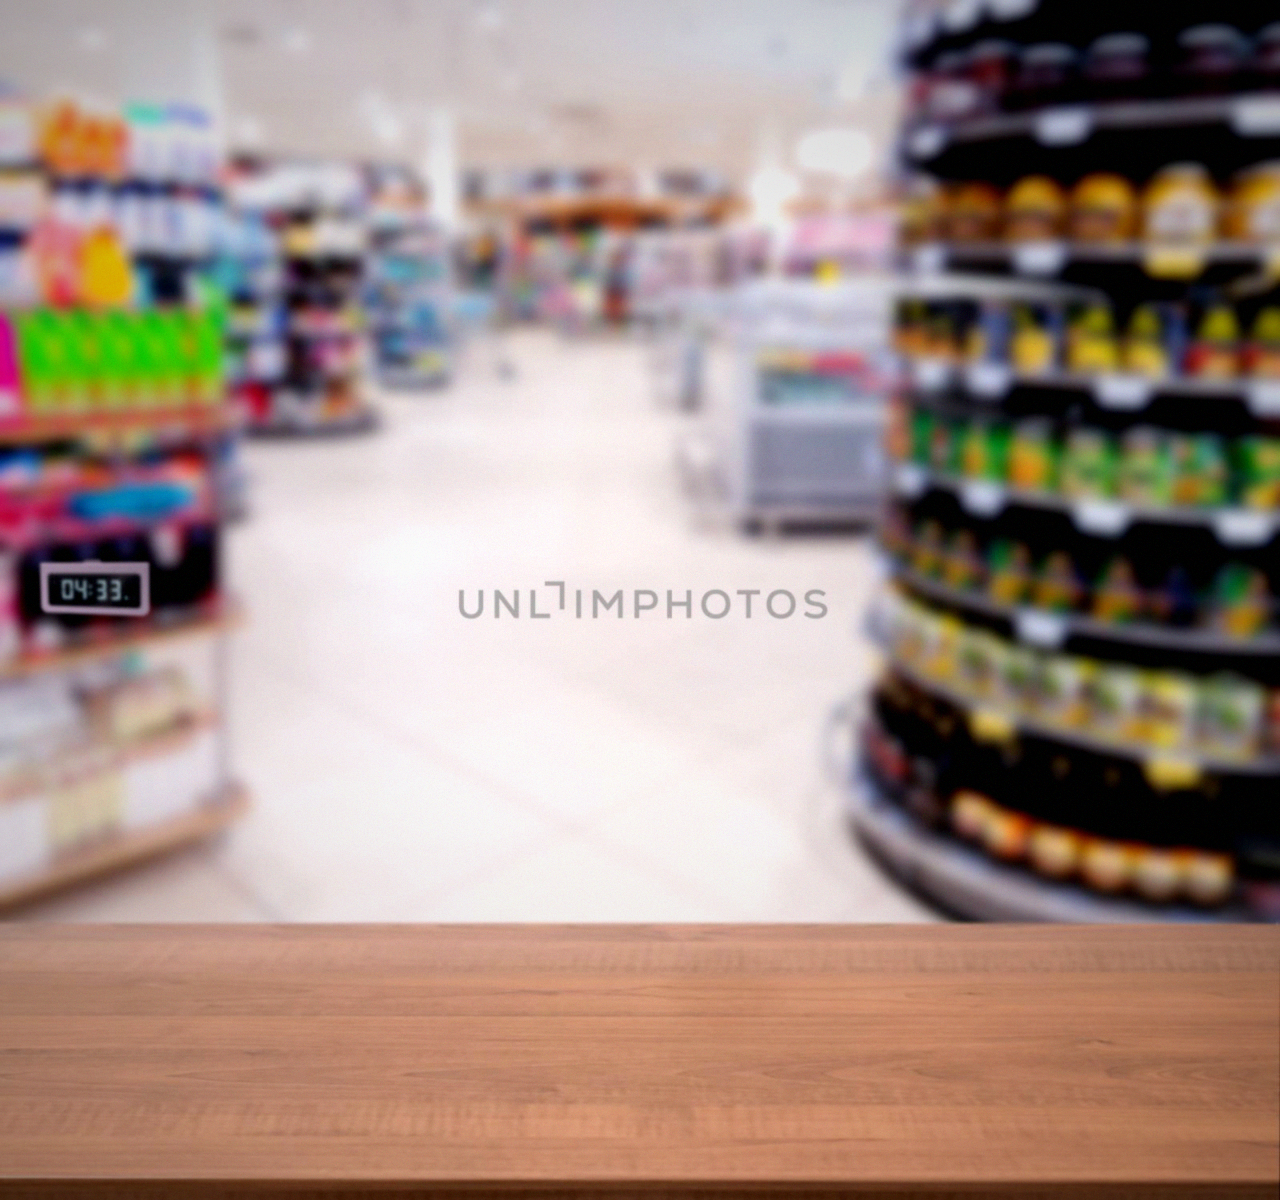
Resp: 4.33
